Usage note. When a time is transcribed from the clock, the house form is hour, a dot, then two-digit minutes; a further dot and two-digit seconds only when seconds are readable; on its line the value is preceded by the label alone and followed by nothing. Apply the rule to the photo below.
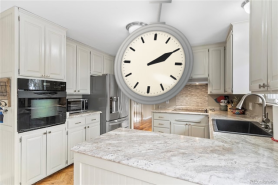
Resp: 2.10
